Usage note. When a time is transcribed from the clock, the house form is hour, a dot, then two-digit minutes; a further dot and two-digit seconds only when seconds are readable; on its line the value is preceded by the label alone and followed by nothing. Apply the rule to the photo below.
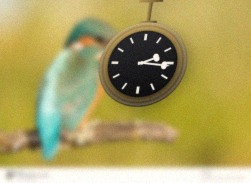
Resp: 2.16
